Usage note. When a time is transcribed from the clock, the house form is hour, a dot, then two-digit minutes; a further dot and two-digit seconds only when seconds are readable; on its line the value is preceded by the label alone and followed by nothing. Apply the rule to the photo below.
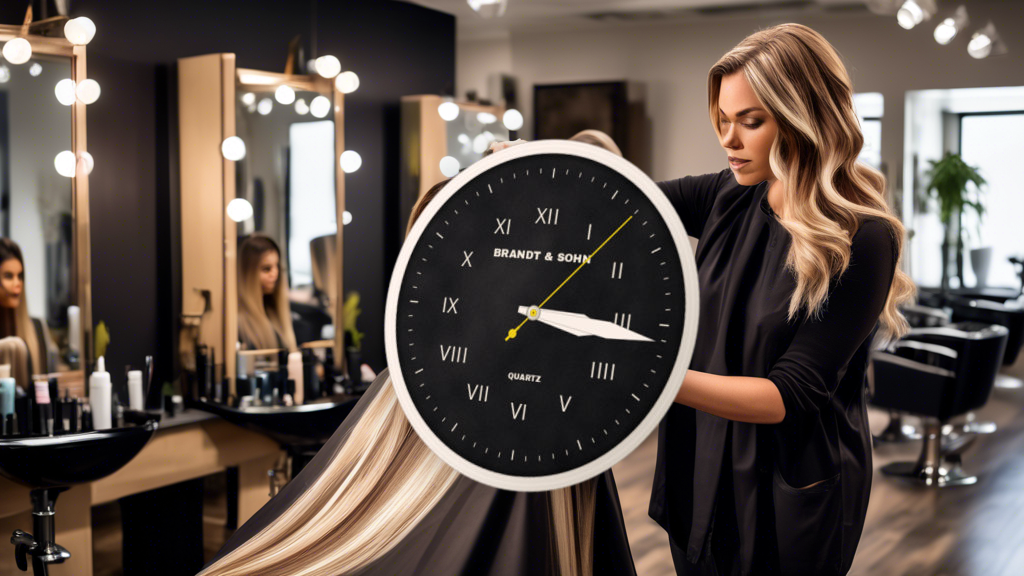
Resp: 3.16.07
